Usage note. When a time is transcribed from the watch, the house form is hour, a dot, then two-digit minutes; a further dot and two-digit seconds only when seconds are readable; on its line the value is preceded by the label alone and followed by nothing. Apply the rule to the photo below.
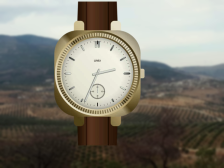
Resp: 2.34
